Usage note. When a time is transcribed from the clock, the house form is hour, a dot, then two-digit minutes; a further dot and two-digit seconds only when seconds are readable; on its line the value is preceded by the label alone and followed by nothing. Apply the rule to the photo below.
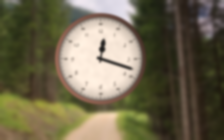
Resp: 12.18
